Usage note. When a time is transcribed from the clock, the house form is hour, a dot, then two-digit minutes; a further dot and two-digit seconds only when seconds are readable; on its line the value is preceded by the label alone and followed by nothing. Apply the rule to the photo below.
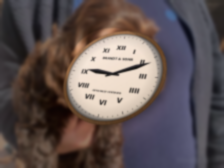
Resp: 9.11
